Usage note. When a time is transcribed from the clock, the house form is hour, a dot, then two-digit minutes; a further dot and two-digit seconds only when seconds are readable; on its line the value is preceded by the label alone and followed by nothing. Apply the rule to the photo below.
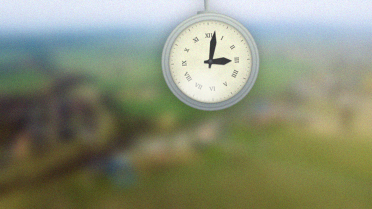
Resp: 3.02
